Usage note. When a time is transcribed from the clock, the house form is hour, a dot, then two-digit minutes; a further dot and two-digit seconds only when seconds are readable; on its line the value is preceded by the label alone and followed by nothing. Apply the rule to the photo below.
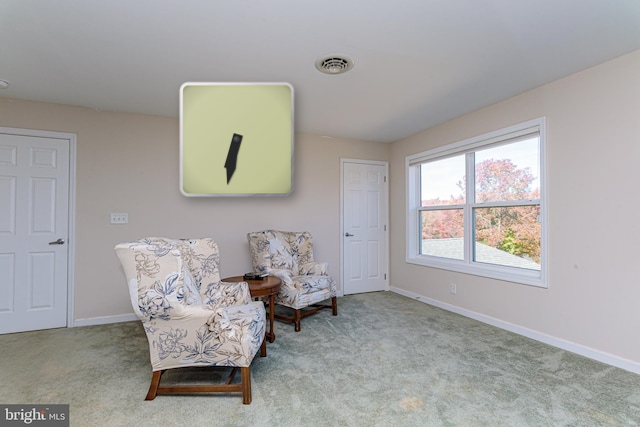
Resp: 6.32
